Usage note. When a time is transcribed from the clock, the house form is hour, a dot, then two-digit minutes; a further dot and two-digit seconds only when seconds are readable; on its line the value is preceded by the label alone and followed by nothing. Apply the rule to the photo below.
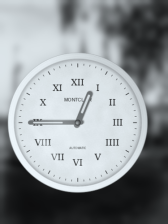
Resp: 12.45
